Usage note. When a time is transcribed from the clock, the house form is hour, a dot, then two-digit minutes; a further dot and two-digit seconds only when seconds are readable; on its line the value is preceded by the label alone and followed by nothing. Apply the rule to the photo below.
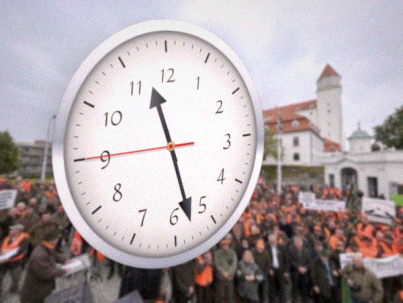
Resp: 11.27.45
